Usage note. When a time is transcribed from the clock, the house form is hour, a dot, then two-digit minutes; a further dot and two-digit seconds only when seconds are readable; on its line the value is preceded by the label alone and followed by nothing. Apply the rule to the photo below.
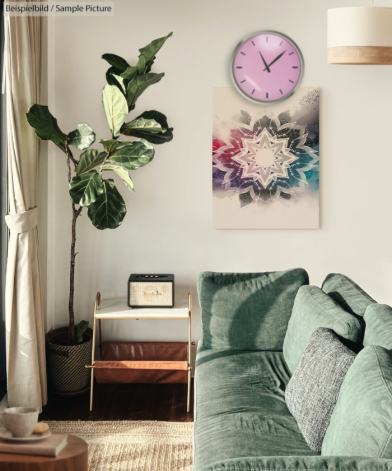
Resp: 11.08
